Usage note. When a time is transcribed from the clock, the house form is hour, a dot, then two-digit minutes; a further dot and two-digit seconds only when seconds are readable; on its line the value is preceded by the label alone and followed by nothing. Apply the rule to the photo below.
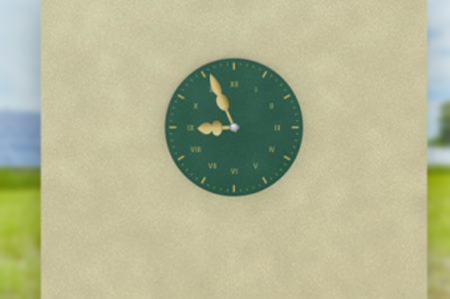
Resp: 8.56
